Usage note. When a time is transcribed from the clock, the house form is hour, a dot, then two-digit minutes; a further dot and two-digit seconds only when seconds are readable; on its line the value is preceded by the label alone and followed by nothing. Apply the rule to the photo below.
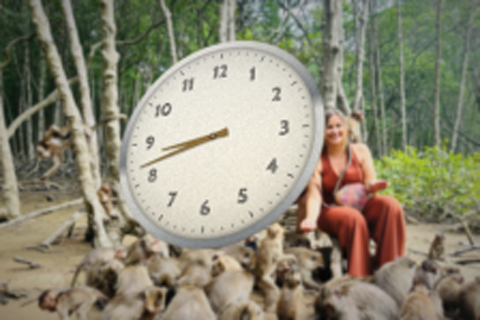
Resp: 8.42
